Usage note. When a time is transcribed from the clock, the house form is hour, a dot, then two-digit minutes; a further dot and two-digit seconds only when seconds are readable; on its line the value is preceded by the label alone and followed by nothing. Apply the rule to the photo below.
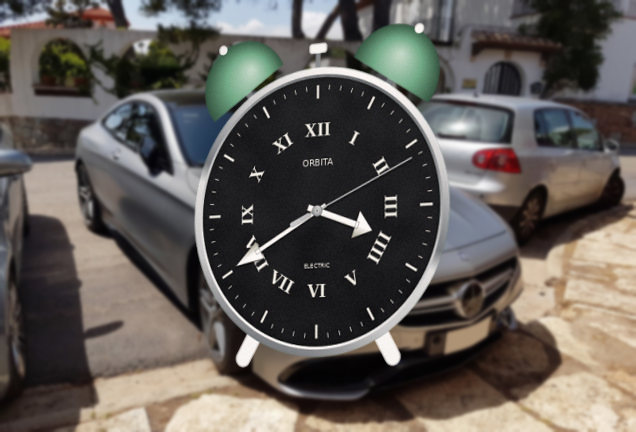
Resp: 3.40.11
